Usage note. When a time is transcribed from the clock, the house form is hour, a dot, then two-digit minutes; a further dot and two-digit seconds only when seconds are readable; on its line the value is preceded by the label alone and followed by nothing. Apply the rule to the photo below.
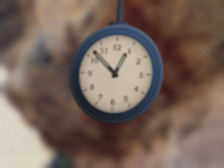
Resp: 12.52
